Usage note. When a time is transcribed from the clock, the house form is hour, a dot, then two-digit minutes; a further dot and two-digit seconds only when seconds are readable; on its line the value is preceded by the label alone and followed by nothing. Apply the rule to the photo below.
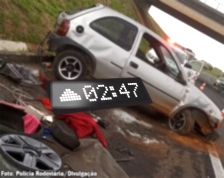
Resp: 2.47
